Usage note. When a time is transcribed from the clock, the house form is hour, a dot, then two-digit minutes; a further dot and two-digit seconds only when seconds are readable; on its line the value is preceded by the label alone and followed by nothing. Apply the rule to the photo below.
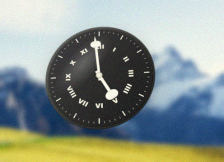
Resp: 4.59
